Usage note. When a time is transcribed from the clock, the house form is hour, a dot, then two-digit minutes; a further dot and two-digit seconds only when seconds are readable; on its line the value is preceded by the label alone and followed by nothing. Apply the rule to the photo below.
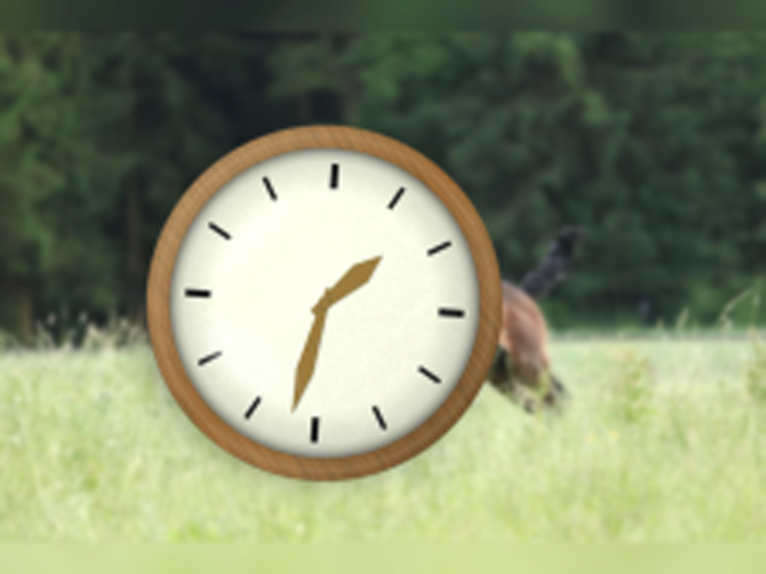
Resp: 1.32
